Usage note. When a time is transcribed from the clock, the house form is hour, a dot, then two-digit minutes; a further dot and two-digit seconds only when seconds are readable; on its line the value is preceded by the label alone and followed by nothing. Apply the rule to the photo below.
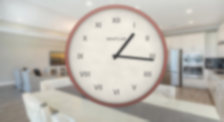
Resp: 1.16
